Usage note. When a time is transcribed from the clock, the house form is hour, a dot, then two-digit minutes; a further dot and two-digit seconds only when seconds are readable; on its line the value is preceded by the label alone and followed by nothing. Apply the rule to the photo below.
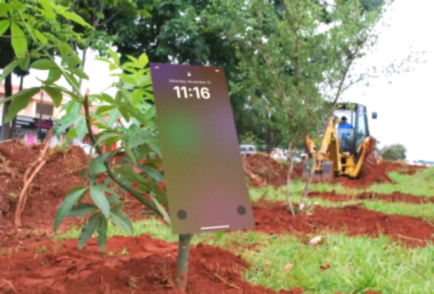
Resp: 11.16
